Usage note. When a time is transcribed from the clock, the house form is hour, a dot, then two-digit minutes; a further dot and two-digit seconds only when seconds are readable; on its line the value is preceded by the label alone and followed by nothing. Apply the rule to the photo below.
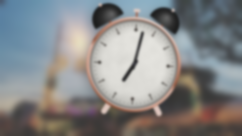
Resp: 7.02
